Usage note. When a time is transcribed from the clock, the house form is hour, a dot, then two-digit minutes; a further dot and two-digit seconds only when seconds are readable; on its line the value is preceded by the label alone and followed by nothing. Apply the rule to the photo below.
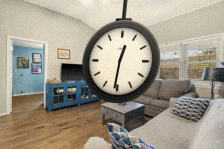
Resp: 12.31
